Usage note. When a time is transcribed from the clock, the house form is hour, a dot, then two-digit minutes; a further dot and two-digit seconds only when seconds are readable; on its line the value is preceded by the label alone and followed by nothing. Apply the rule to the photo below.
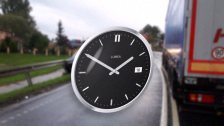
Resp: 1.50
